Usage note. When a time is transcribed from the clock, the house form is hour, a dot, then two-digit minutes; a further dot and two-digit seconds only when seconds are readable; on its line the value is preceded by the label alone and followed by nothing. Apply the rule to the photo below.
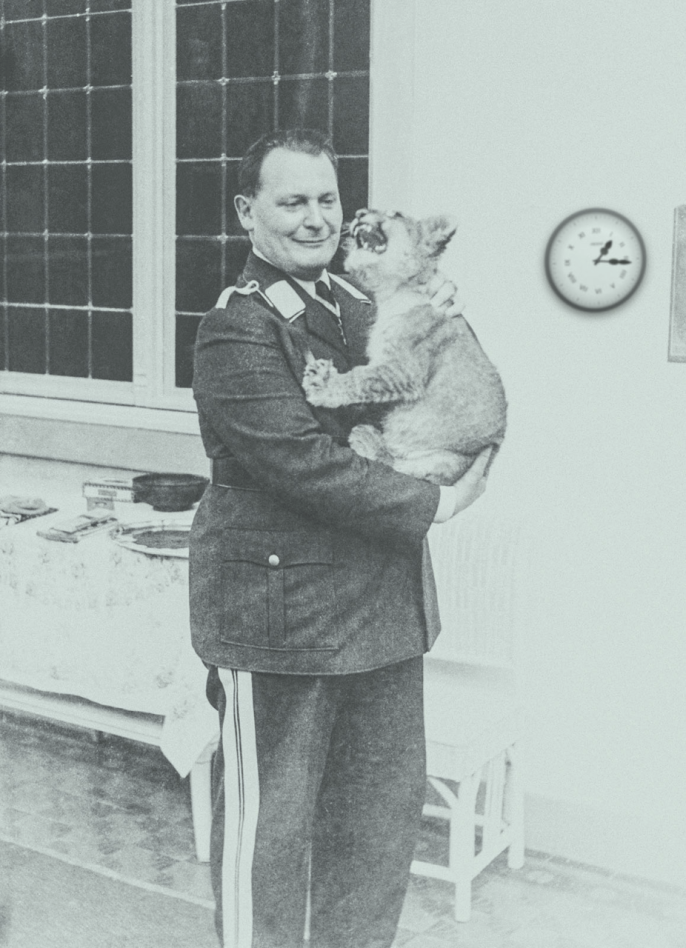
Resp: 1.16
